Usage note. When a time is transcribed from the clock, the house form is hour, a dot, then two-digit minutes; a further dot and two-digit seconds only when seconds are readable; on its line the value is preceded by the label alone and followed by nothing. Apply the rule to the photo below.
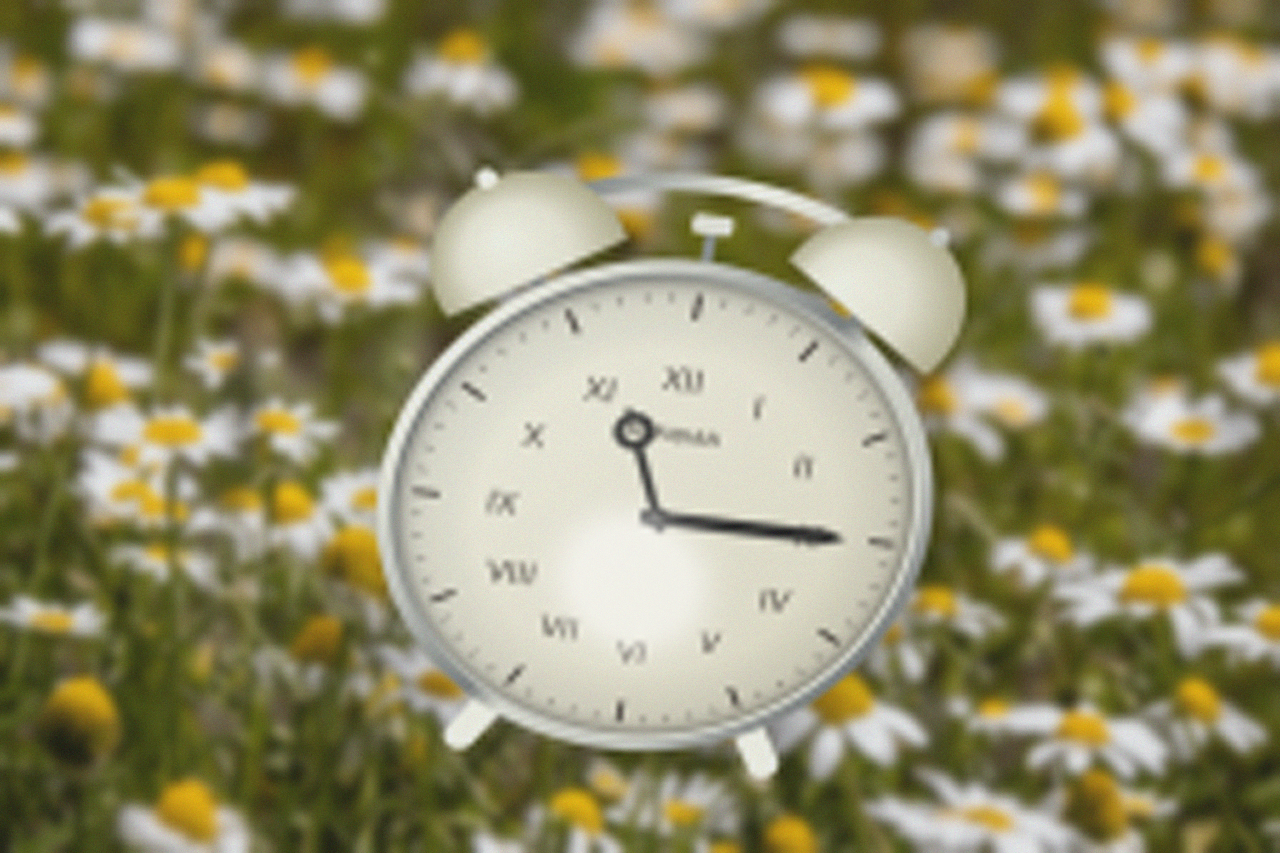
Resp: 11.15
